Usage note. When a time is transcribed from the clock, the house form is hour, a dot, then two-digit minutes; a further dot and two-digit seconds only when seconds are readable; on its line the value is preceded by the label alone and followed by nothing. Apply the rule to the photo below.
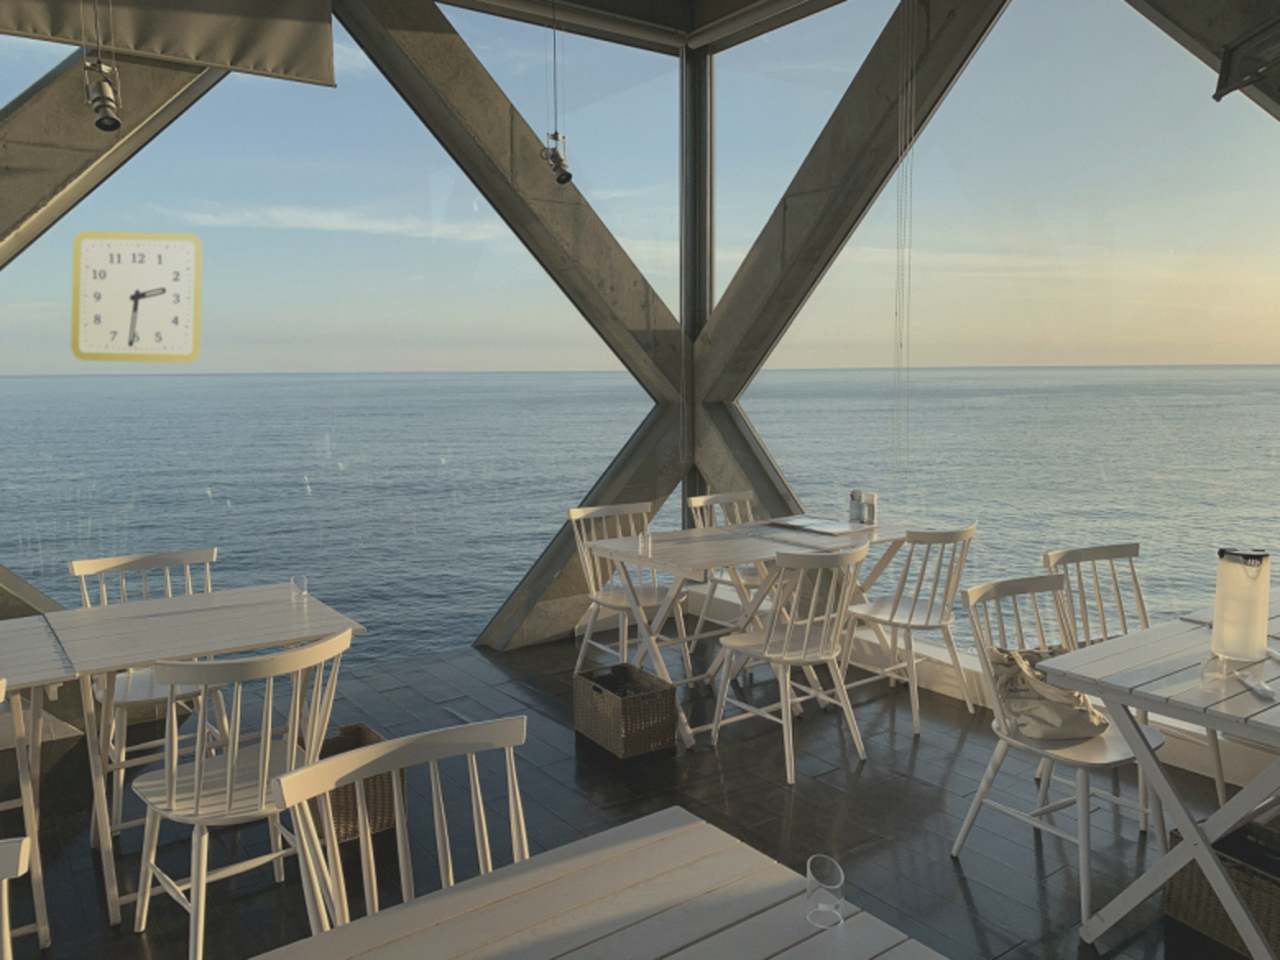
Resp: 2.31
